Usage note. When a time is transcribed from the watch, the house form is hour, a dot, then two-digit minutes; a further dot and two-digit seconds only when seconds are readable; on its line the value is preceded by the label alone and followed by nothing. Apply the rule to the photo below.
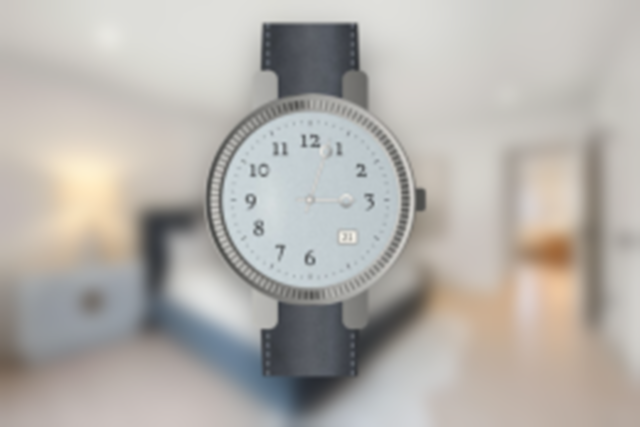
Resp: 3.03
